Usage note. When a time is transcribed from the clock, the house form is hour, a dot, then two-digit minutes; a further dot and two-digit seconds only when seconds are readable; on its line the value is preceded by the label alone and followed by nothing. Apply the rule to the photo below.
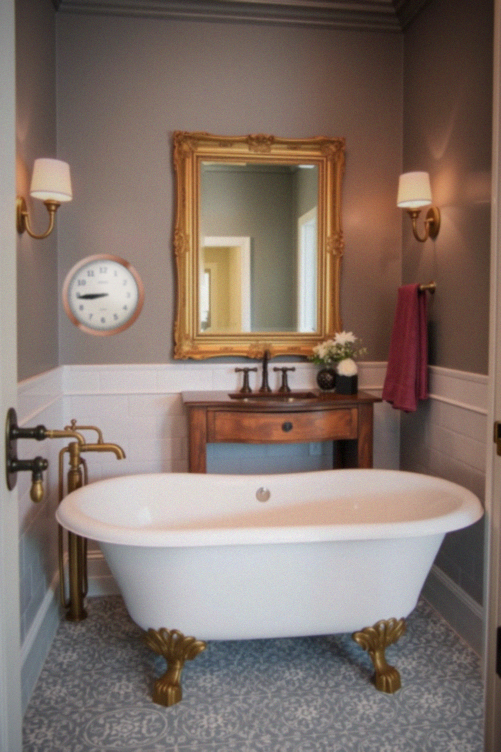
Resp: 8.44
